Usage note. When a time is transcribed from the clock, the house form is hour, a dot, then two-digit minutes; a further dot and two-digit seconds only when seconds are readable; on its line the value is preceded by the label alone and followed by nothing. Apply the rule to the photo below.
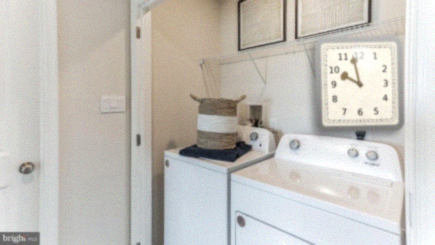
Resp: 9.58
